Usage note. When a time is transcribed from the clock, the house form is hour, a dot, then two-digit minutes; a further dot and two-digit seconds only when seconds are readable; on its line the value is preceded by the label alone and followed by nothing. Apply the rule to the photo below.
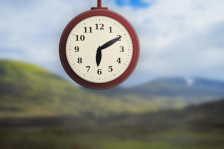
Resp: 6.10
